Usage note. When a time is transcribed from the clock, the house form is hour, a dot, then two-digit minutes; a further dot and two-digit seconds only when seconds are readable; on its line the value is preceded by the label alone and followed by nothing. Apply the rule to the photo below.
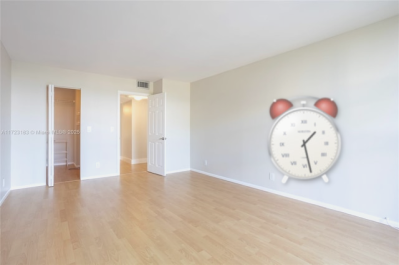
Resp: 1.28
